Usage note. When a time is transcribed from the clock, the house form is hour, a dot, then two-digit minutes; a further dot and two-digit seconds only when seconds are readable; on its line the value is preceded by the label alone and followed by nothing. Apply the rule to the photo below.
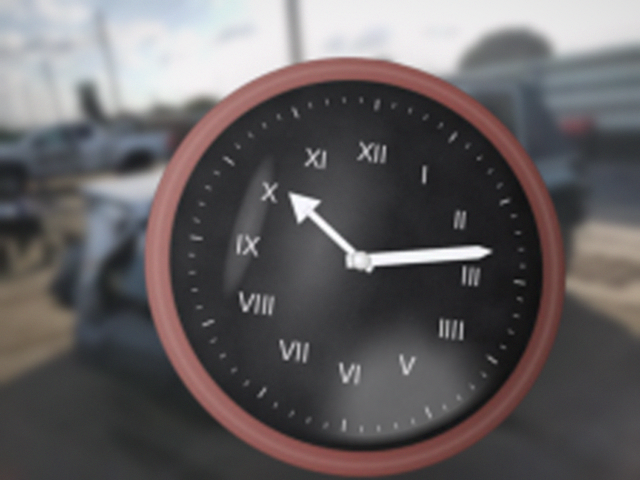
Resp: 10.13
